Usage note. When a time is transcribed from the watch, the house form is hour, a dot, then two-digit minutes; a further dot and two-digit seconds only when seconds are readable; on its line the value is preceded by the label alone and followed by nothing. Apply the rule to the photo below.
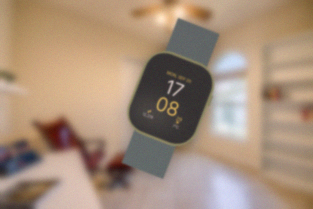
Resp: 17.08
